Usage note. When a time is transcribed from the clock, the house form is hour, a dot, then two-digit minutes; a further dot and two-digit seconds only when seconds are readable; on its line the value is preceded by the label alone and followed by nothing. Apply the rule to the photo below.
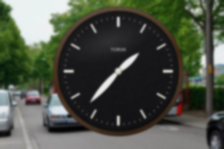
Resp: 1.37
